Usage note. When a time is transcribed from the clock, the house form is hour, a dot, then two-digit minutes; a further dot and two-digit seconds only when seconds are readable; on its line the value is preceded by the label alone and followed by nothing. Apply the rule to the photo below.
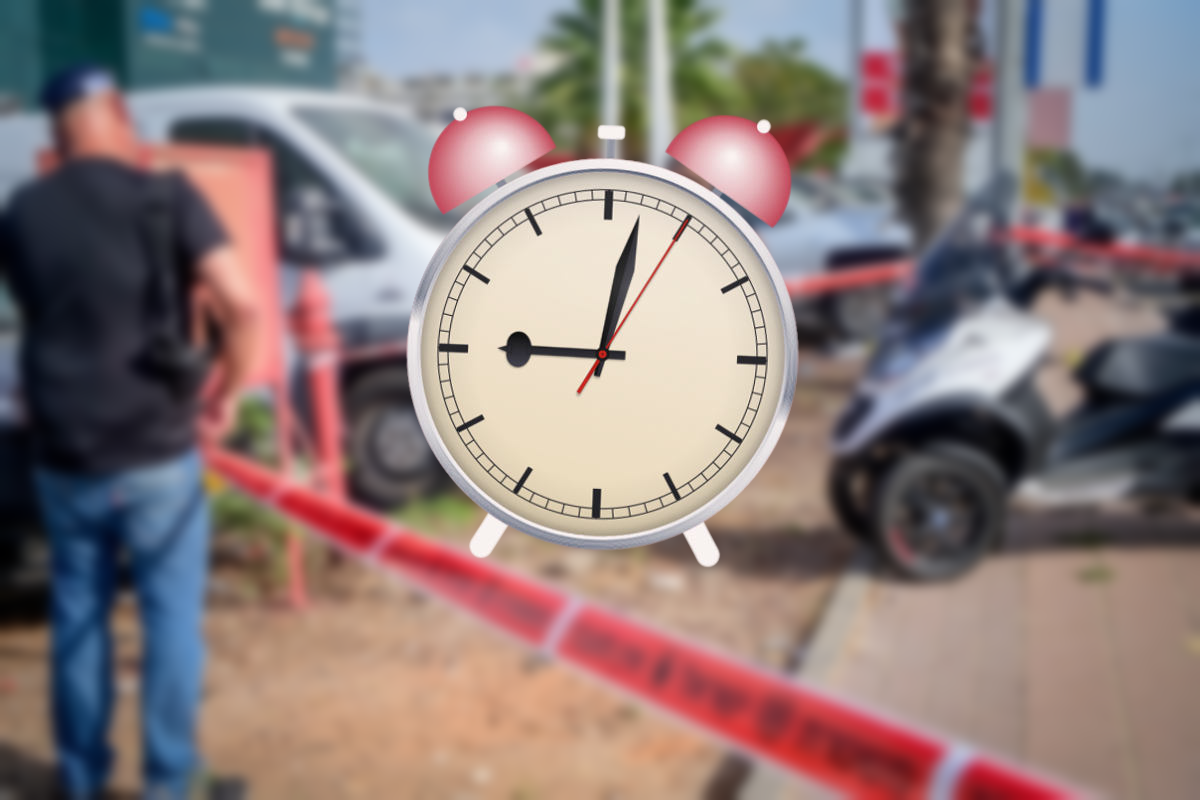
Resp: 9.02.05
